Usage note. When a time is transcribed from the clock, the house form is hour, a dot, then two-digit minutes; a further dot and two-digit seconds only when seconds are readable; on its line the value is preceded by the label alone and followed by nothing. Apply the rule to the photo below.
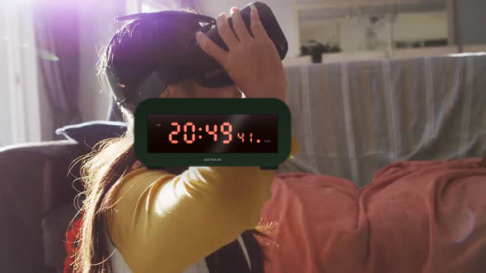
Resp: 20.49.41
